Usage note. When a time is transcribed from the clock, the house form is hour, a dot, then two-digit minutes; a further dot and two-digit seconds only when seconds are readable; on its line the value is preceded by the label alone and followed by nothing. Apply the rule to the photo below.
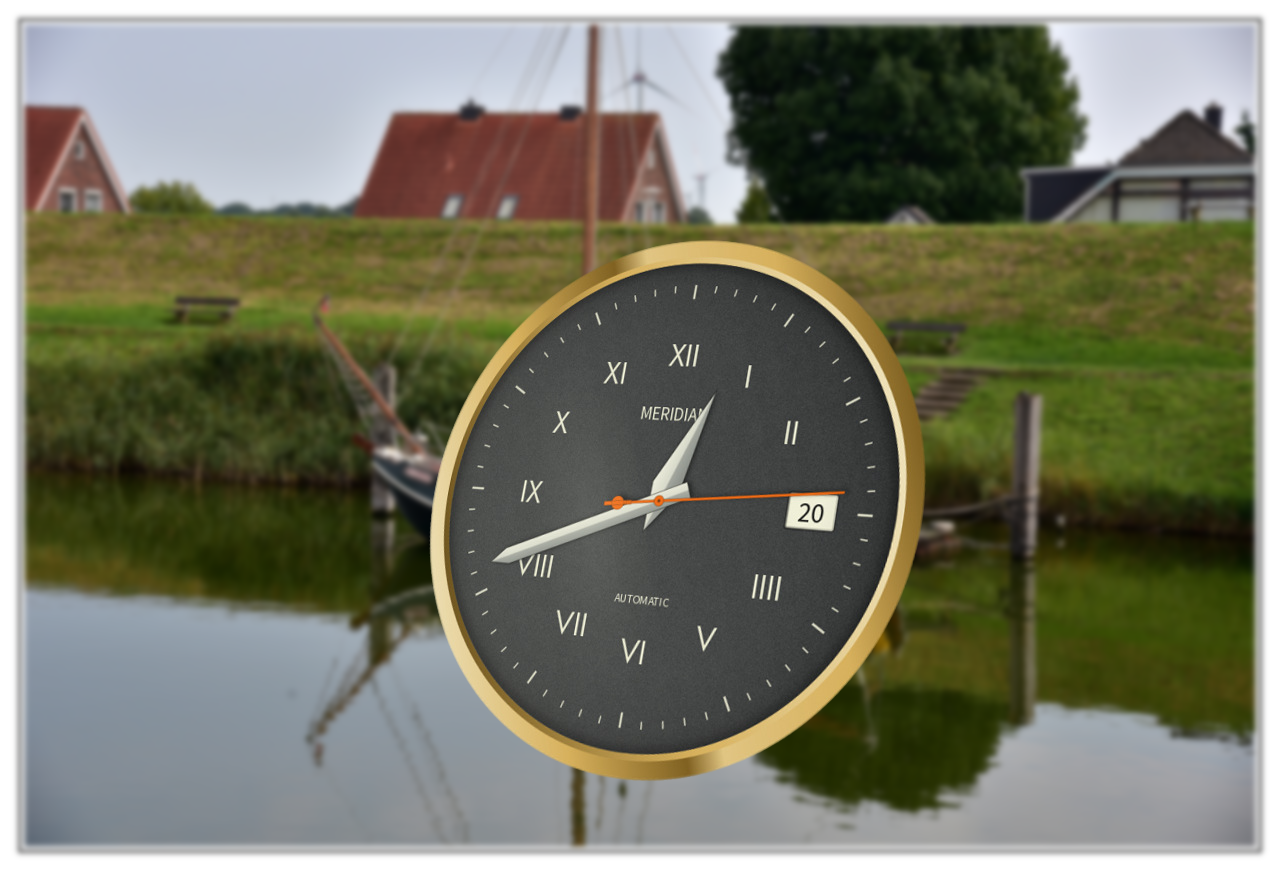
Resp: 12.41.14
